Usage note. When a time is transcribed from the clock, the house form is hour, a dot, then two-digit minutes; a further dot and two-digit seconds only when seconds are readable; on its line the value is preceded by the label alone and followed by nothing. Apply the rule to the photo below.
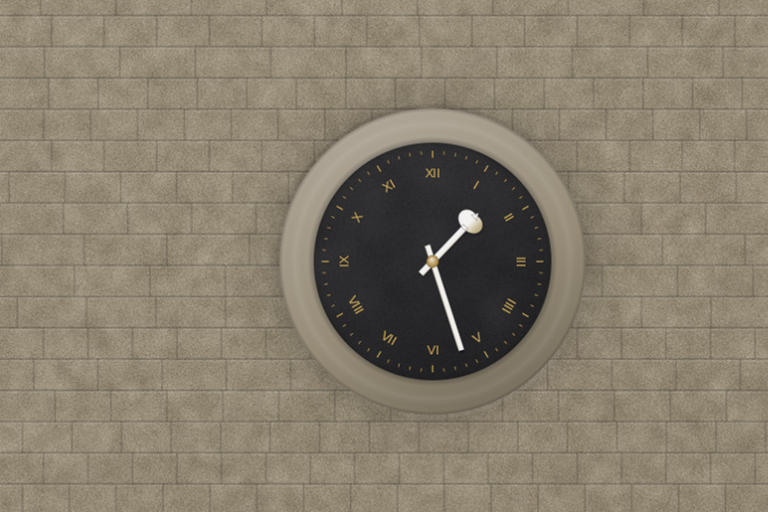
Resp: 1.27
